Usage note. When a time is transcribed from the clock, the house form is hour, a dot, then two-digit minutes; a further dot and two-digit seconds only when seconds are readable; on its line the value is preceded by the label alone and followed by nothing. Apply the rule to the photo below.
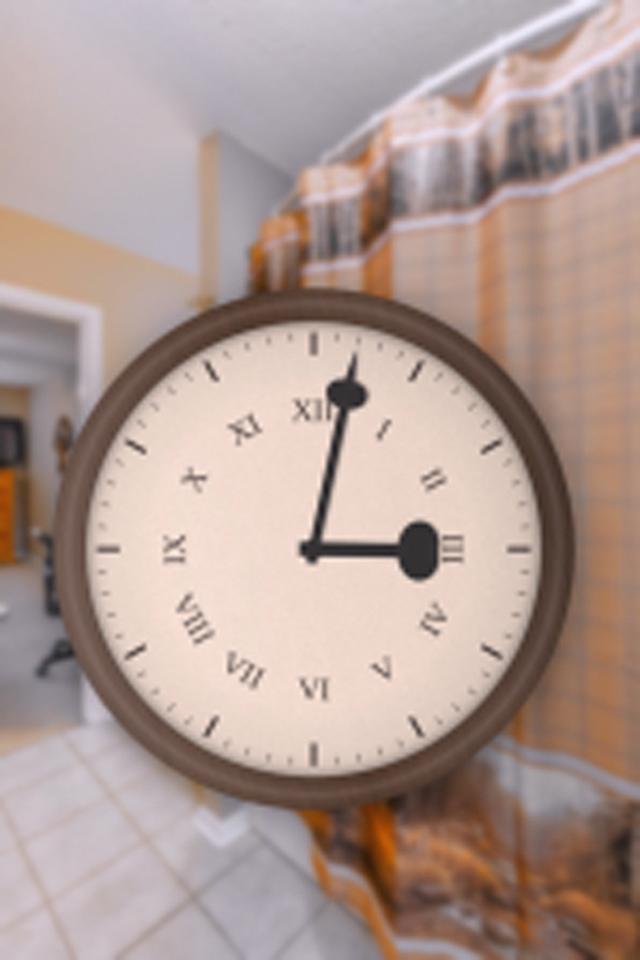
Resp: 3.02
